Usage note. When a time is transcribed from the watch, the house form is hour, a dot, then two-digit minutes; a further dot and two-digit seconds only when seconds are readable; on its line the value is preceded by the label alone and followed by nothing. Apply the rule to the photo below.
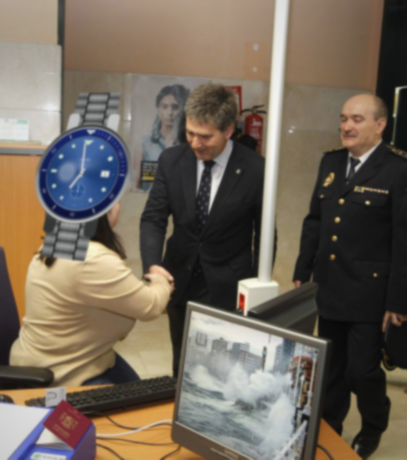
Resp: 6.59
